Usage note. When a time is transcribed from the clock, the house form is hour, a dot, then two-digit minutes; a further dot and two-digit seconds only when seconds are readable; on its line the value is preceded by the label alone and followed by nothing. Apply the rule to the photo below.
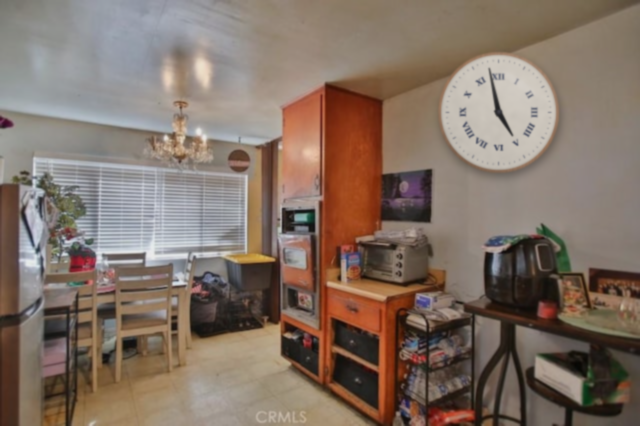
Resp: 4.58
